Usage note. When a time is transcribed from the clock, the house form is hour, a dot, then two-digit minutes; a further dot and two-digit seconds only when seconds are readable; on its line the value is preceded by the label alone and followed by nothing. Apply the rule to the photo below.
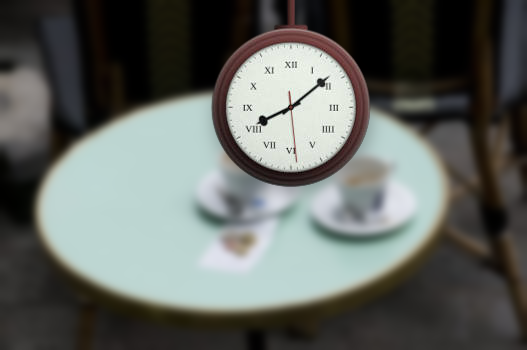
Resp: 8.08.29
